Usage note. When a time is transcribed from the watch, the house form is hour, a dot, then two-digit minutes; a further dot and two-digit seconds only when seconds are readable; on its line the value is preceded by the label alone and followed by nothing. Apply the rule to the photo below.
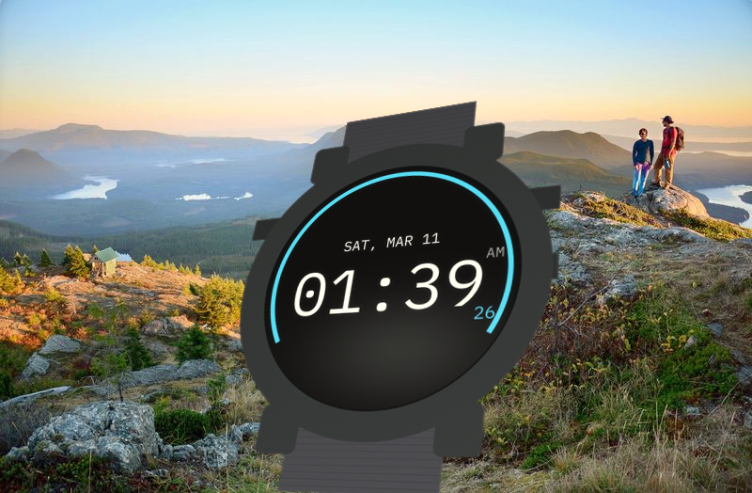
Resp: 1.39.26
